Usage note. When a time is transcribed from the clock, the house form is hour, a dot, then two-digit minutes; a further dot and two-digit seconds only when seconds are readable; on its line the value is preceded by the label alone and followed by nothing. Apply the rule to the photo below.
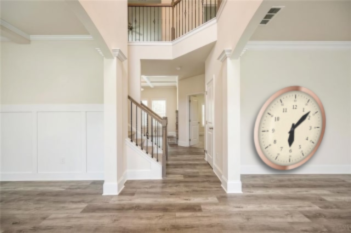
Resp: 6.08
